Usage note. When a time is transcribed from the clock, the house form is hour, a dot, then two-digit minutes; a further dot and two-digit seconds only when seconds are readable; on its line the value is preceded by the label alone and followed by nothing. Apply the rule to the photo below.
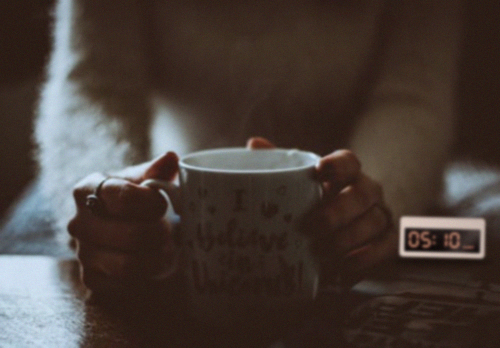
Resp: 5.10
